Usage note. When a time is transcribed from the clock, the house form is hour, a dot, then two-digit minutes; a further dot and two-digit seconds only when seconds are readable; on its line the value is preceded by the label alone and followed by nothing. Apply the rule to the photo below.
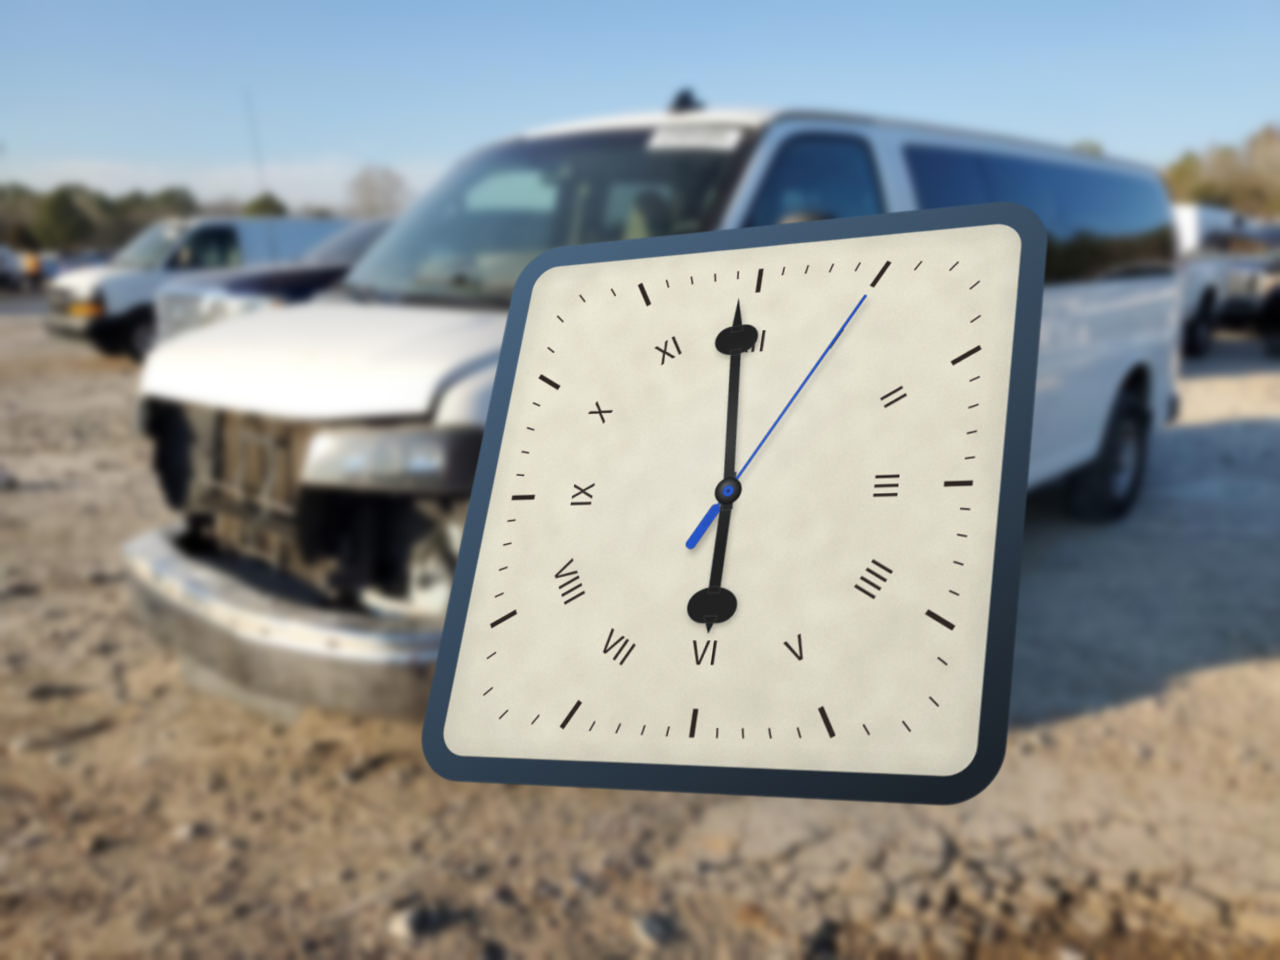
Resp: 5.59.05
